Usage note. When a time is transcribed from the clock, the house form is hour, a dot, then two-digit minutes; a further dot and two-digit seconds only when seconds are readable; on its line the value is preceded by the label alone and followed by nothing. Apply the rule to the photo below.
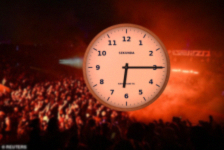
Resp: 6.15
